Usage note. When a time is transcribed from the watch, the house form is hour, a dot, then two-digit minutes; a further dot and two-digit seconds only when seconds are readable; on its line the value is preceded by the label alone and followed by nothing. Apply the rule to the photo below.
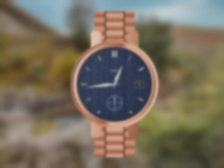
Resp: 12.44
